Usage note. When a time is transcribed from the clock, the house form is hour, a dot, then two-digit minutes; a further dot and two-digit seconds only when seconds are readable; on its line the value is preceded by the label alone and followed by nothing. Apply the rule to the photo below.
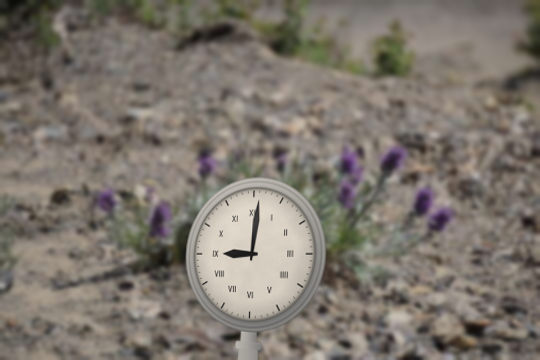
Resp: 9.01
